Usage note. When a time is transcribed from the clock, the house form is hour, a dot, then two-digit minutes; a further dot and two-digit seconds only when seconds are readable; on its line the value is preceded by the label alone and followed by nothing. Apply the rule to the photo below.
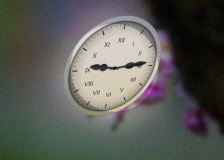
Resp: 9.14
